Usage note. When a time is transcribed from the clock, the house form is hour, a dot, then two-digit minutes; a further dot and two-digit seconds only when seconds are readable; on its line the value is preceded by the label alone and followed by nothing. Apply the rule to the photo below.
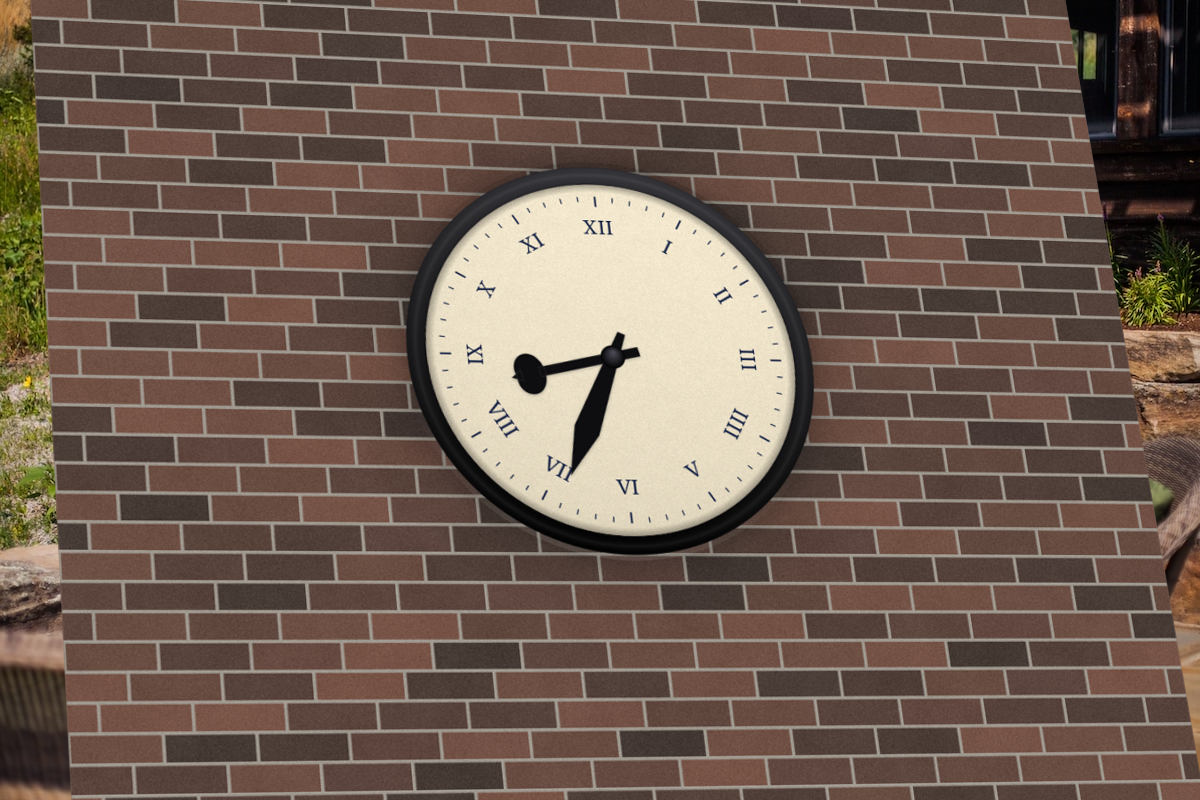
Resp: 8.34
